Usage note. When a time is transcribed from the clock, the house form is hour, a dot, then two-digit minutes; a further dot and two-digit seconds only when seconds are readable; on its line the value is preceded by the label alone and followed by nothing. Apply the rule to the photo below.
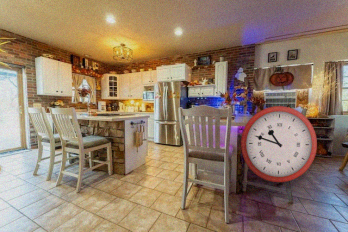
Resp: 10.48
